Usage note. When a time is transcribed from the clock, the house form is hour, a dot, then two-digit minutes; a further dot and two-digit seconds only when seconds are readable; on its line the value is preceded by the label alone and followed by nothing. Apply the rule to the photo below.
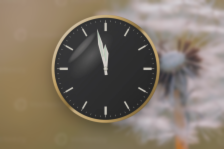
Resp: 11.58
